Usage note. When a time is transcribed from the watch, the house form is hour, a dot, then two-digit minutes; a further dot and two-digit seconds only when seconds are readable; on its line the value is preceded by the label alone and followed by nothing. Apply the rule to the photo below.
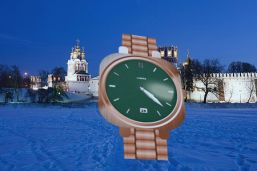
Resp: 4.22
